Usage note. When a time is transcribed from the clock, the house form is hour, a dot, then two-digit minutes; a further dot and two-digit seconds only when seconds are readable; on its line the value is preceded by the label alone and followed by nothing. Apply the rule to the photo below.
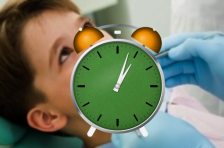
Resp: 1.03
